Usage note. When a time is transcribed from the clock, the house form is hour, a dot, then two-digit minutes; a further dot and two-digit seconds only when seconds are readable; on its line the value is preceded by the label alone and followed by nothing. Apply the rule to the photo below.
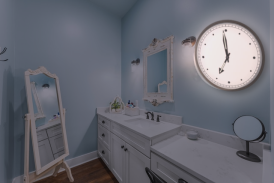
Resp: 6.59
